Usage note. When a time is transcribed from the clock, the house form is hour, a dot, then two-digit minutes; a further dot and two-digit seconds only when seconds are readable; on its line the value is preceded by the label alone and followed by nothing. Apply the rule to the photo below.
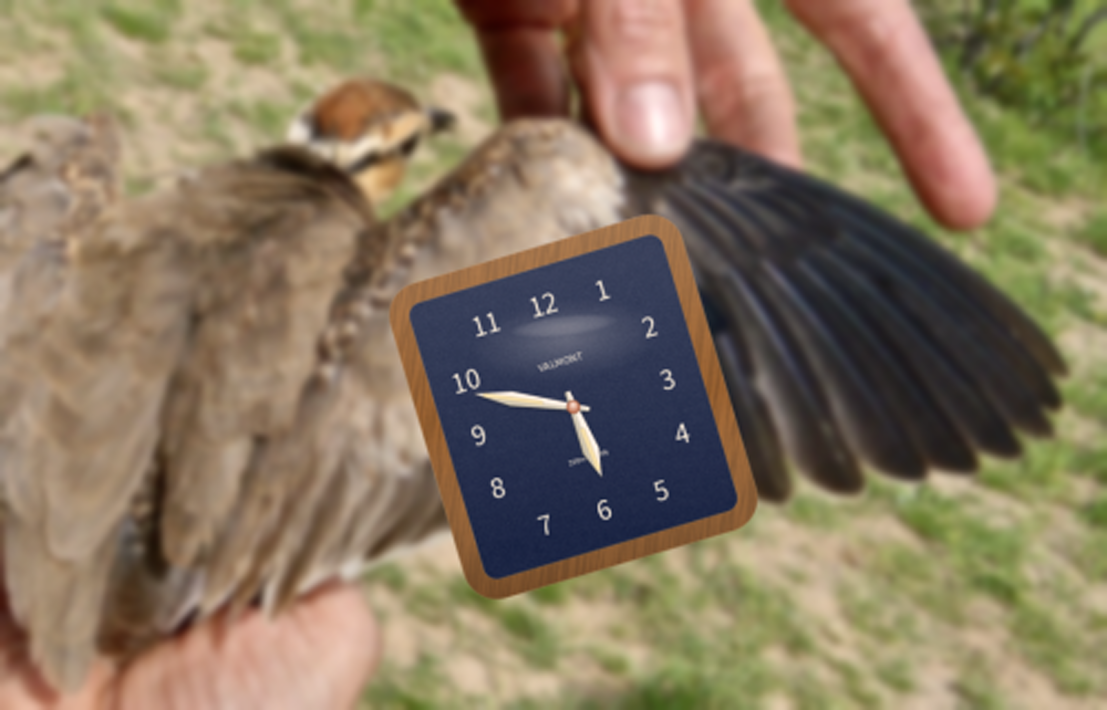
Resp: 5.49
